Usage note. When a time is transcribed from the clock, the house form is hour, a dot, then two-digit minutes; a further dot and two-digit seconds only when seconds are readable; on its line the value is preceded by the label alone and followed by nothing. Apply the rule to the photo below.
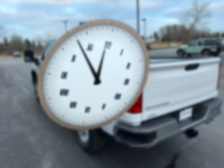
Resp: 11.53
